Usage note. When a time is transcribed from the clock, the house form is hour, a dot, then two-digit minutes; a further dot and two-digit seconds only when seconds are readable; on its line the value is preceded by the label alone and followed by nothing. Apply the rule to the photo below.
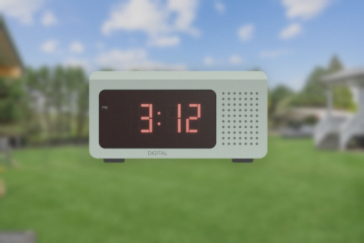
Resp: 3.12
